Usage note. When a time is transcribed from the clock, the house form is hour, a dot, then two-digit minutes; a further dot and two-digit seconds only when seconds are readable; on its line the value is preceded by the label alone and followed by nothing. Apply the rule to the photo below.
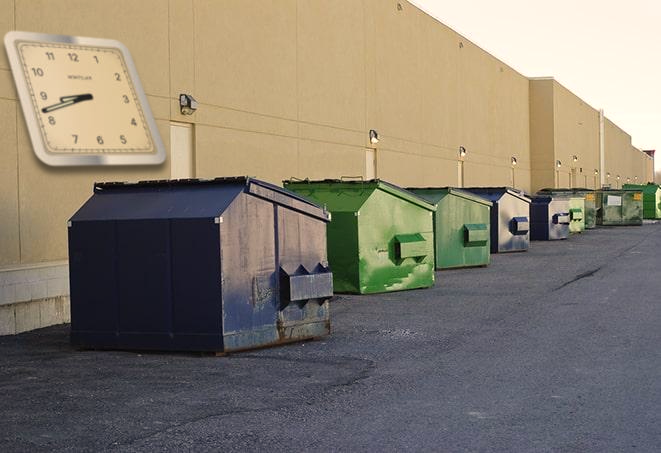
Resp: 8.42
